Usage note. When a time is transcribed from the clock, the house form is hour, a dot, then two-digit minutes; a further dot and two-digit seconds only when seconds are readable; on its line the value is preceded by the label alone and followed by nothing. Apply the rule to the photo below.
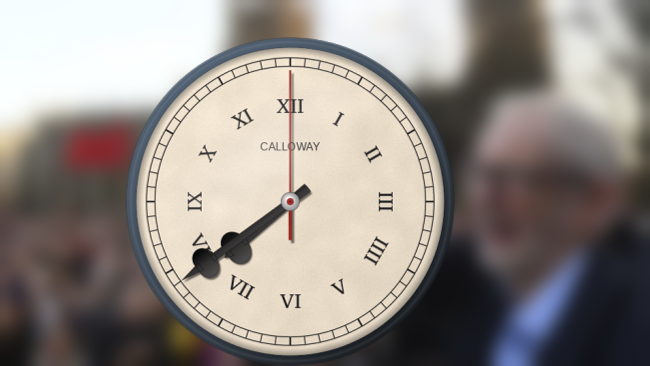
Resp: 7.39.00
